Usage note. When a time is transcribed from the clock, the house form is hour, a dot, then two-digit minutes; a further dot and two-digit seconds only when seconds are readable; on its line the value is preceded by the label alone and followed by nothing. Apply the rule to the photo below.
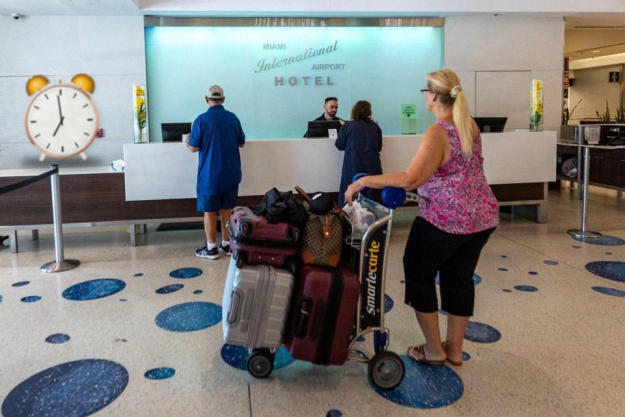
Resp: 6.59
